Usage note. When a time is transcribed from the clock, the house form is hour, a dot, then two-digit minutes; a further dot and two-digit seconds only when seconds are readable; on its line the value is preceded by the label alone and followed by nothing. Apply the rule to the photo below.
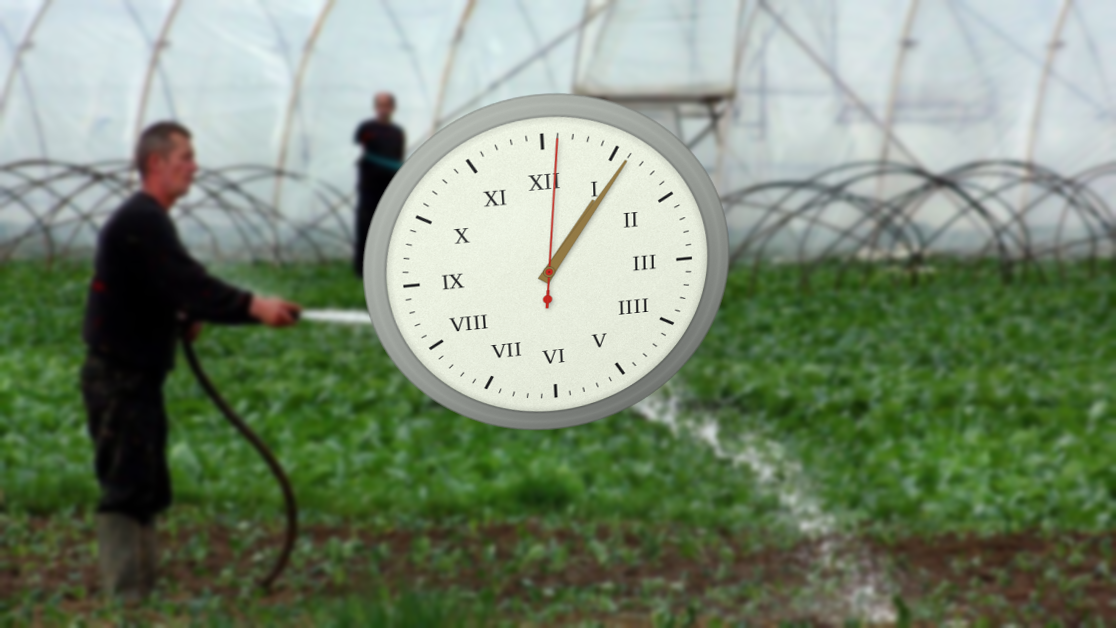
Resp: 1.06.01
